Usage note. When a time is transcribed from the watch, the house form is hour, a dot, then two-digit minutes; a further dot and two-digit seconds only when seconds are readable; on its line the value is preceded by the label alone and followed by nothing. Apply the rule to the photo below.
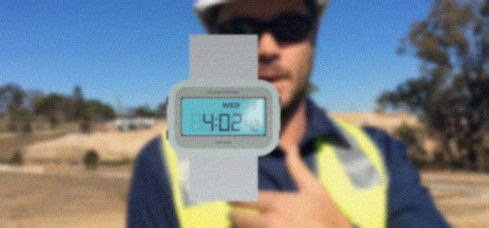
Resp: 4.02.42
